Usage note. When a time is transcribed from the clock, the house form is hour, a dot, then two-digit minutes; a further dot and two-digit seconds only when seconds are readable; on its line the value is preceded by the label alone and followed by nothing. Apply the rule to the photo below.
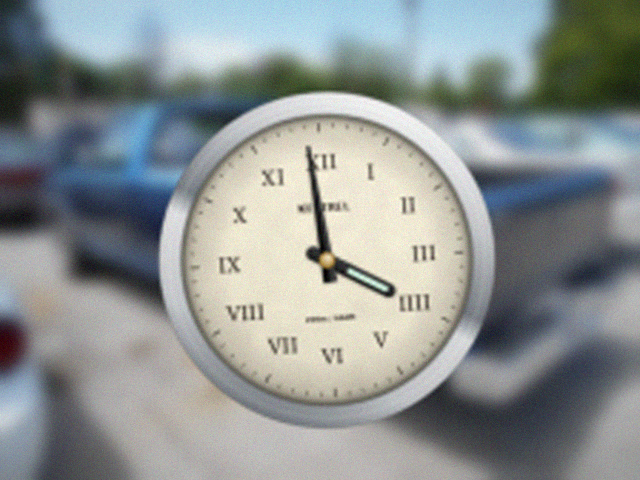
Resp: 3.59
